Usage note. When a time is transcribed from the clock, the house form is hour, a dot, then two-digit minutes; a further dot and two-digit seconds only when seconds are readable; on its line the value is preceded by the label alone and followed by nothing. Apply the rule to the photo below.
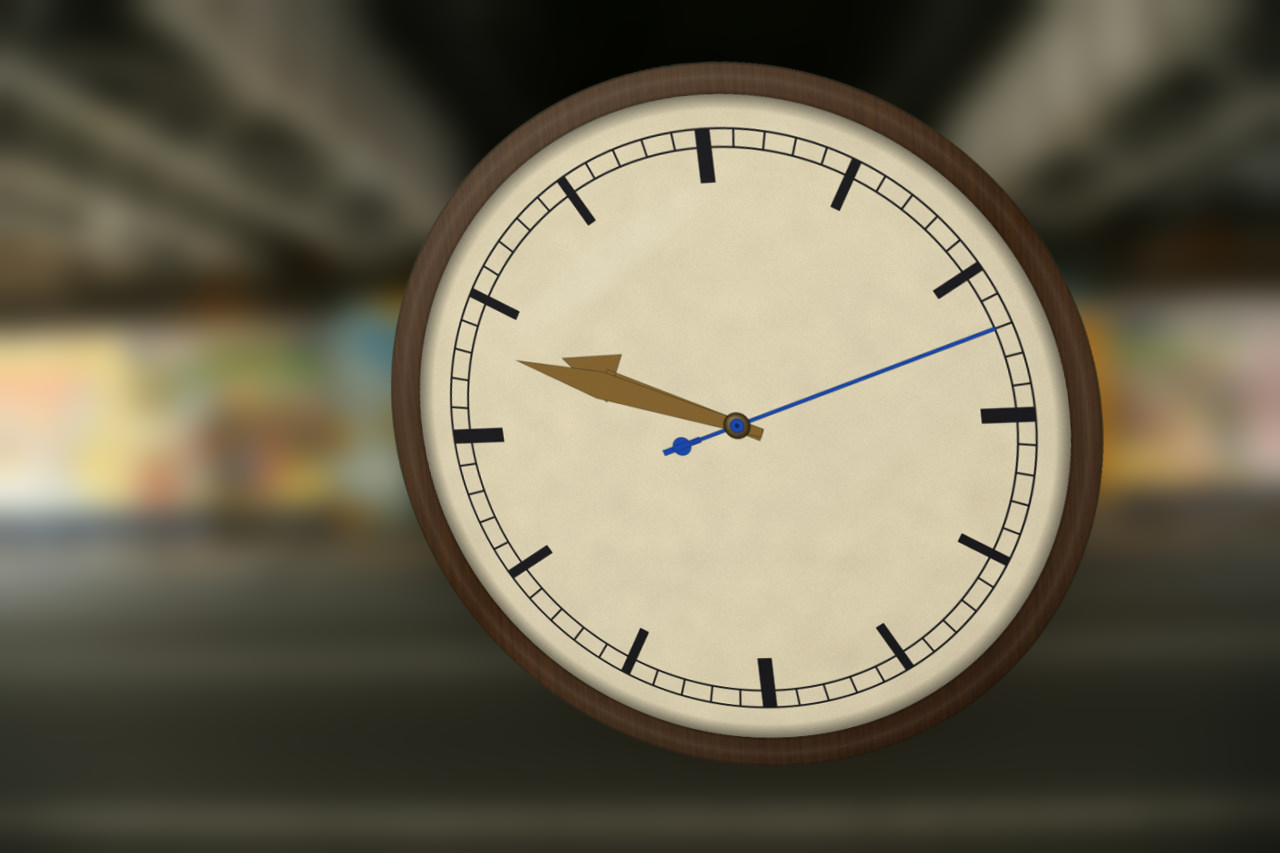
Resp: 9.48.12
